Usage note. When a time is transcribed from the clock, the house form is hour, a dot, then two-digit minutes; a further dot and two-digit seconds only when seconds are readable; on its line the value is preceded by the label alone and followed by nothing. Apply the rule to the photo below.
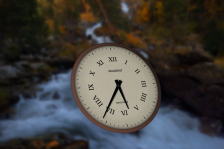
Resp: 5.36
